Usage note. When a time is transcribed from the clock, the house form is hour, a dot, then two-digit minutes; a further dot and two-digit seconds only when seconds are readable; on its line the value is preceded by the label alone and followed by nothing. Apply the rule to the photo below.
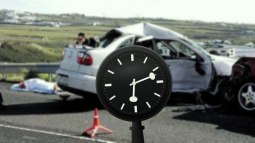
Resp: 6.12
